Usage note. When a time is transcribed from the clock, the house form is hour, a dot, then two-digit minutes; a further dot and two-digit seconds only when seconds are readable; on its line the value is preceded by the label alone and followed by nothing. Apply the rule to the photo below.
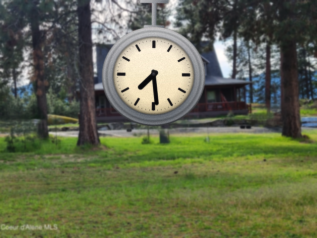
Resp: 7.29
